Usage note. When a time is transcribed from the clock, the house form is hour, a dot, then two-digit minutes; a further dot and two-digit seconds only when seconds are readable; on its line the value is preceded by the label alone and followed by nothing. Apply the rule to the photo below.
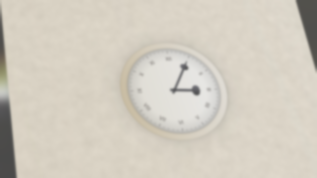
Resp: 3.05
